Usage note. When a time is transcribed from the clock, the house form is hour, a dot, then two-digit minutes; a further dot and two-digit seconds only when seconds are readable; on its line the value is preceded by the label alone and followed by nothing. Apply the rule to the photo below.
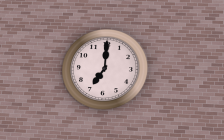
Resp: 7.00
